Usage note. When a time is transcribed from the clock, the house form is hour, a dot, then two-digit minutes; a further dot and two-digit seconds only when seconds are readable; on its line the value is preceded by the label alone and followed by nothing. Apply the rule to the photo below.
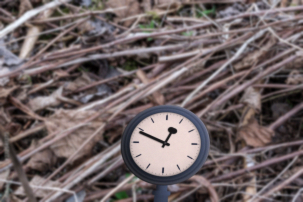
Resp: 12.49
